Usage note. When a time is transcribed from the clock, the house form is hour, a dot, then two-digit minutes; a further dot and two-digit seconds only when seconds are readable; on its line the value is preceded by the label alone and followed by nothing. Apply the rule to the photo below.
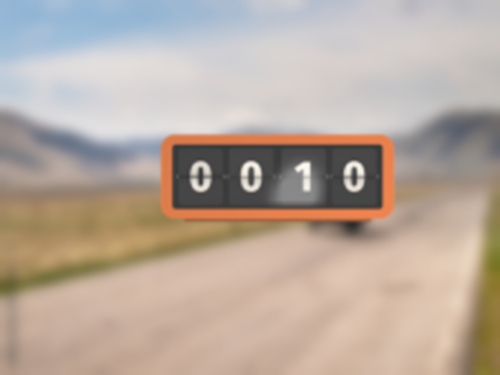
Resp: 0.10
